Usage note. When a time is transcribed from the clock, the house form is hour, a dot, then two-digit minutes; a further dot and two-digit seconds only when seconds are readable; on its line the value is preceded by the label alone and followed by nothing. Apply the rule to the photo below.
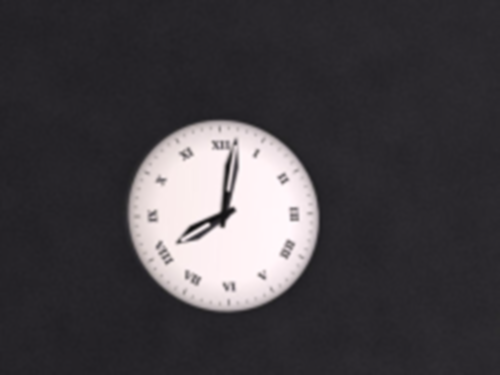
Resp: 8.02
